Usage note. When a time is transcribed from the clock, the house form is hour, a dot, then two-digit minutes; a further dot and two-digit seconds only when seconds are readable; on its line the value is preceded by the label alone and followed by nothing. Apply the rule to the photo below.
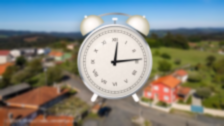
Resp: 12.14
